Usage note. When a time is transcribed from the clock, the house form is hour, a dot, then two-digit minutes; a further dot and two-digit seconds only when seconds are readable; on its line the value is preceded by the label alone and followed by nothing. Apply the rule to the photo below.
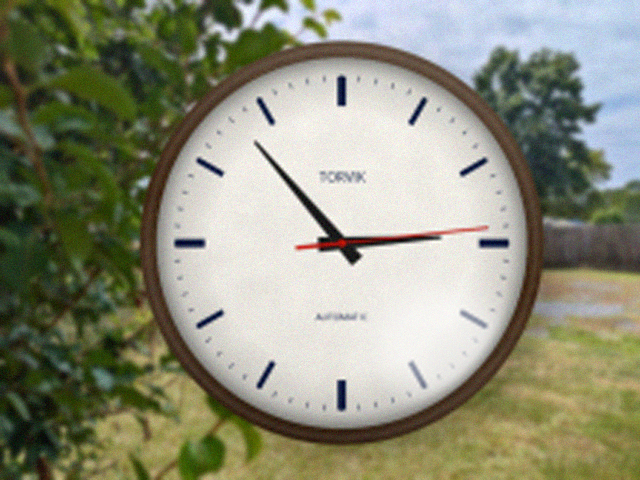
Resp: 2.53.14
